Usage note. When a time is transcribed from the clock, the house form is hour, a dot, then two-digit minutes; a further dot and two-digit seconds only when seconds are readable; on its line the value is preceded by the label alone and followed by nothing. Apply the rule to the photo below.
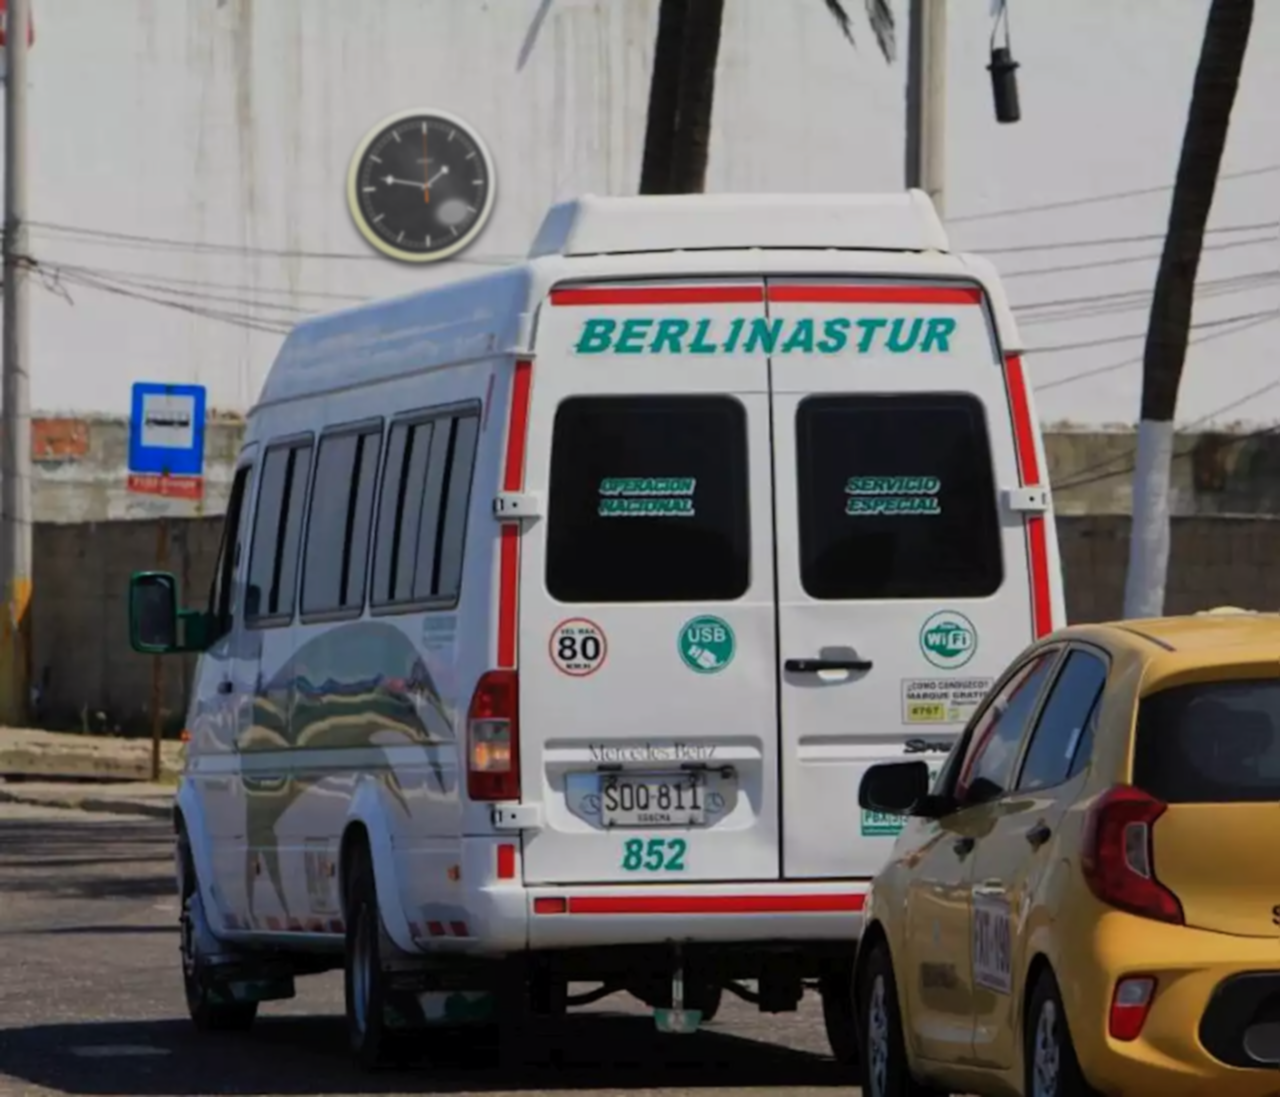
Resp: 1.47.00
